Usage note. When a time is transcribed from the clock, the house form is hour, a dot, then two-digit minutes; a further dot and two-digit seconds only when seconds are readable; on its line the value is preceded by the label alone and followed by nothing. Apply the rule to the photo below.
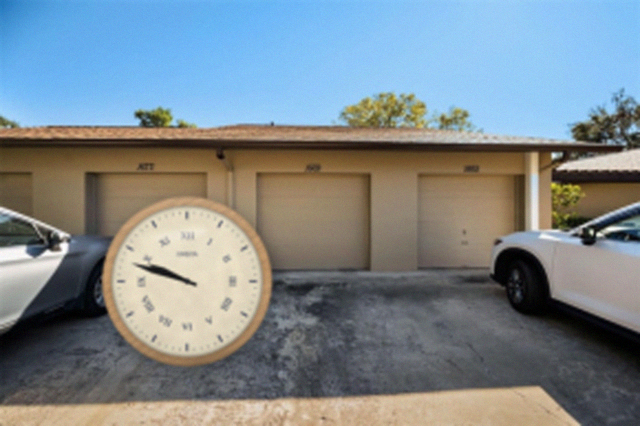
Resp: 9.48
